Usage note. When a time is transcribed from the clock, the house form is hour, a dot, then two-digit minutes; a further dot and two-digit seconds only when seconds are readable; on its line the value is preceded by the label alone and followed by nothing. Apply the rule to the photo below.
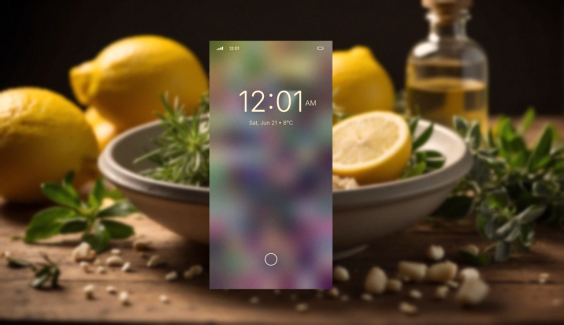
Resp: 12.01
